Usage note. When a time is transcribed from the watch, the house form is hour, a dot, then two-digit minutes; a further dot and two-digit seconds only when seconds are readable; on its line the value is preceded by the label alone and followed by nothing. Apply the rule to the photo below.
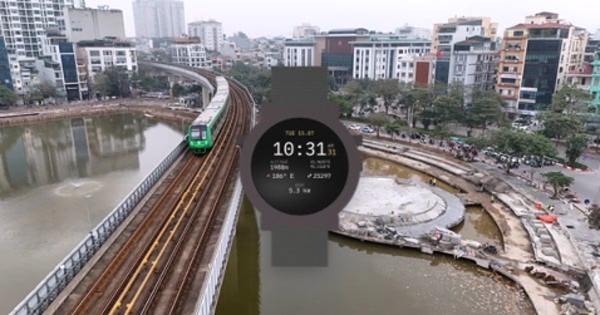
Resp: 10.31
